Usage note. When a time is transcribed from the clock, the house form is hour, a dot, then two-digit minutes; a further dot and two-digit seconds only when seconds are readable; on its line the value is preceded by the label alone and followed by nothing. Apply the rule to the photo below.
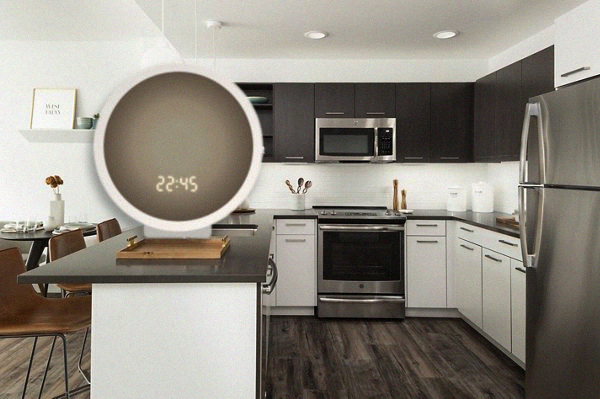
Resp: 22.45
